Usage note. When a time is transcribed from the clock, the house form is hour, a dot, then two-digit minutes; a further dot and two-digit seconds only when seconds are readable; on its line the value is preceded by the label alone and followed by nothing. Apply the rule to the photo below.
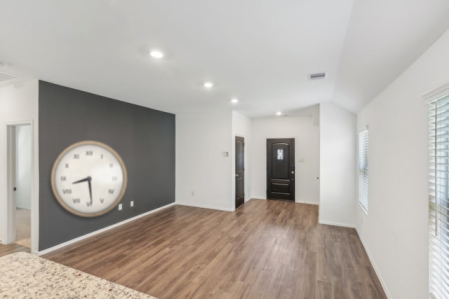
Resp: 8.29
